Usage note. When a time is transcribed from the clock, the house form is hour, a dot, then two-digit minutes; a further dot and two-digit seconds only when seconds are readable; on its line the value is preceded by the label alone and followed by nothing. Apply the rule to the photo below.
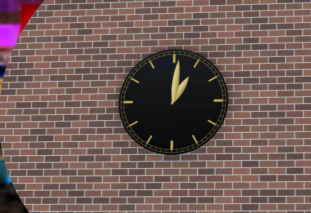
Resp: 1.01
